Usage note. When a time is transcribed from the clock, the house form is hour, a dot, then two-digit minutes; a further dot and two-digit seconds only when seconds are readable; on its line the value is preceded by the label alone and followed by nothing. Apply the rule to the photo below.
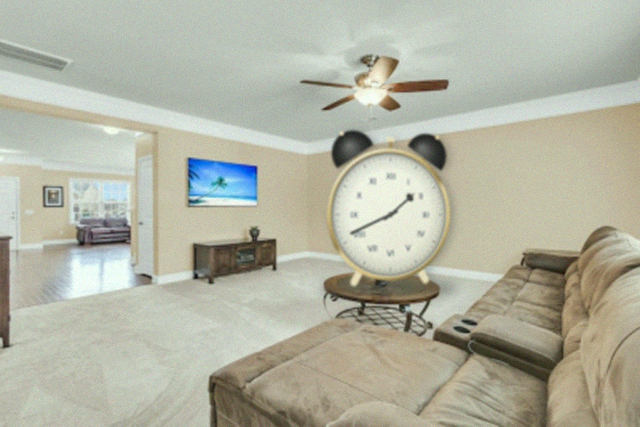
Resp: 1.41
